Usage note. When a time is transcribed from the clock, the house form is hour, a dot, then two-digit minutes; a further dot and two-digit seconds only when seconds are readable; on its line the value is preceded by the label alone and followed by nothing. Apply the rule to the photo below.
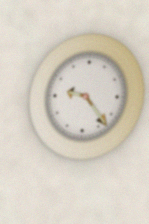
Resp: 9.23
